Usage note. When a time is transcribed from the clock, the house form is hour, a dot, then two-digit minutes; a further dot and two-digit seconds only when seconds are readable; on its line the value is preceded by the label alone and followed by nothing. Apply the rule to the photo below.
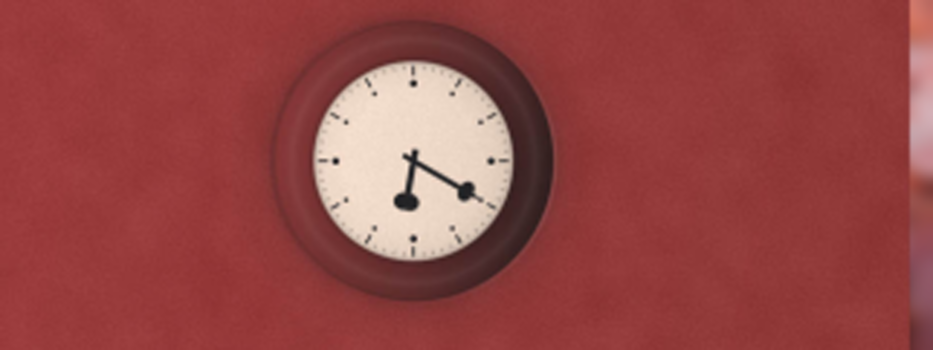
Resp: 6.20
